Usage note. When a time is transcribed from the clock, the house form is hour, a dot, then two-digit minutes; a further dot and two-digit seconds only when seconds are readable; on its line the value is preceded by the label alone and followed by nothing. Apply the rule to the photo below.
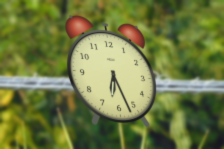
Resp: 6.27
